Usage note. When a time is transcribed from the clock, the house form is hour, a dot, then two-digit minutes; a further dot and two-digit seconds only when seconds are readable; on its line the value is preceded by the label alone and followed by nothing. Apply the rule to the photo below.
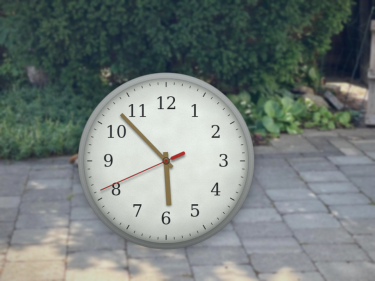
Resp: 5.52.41
